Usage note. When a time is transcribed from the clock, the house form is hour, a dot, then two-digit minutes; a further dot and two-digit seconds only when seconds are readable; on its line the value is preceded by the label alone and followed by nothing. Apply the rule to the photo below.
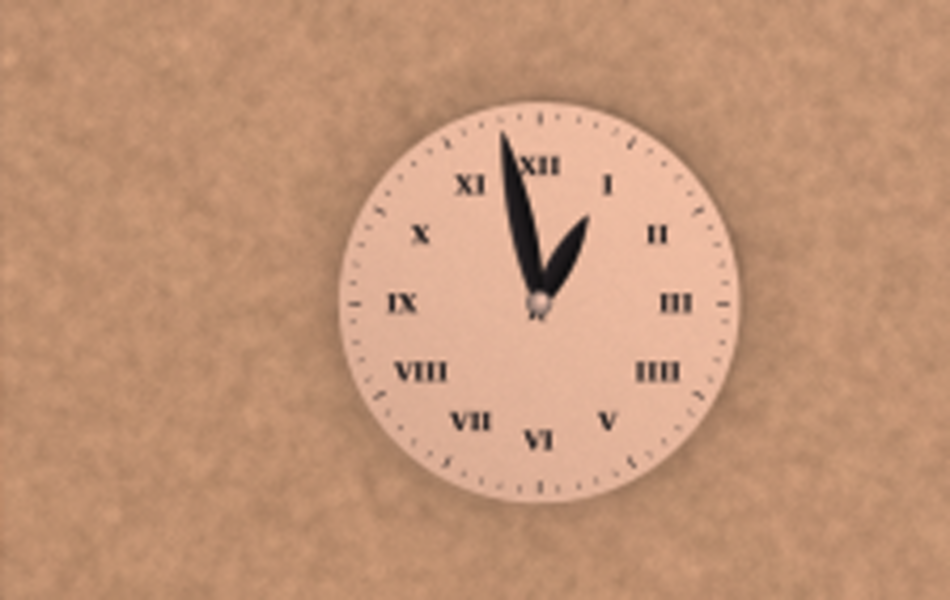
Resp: 12.58
